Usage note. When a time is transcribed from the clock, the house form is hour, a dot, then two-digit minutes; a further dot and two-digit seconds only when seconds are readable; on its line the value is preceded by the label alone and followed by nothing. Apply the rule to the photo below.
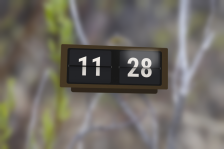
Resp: 11.28
